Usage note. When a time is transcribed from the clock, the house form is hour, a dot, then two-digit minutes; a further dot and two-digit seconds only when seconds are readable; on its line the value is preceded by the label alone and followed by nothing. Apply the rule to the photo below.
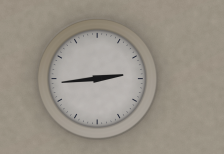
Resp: 2.44
